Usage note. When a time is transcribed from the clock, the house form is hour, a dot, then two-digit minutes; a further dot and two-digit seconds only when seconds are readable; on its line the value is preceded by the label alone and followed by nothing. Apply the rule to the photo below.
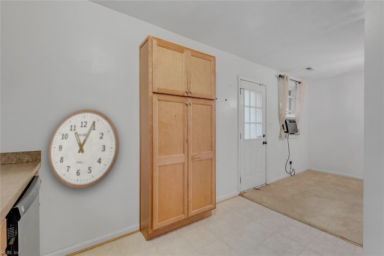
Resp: 11.04
